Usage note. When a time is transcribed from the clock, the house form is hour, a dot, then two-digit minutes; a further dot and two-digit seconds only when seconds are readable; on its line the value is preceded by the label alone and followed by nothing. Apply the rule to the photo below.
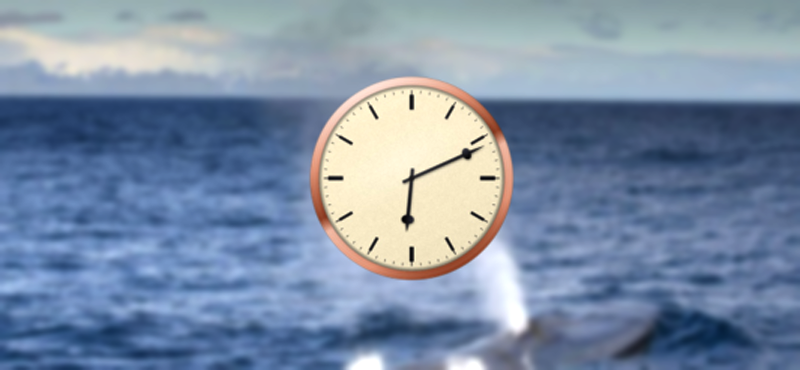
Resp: 6.11
